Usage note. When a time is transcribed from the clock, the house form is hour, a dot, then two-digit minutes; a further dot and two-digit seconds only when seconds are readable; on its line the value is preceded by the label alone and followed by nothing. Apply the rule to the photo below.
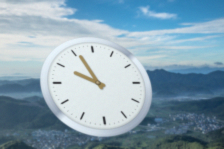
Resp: 9.56
